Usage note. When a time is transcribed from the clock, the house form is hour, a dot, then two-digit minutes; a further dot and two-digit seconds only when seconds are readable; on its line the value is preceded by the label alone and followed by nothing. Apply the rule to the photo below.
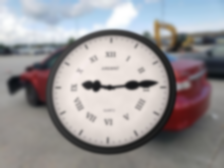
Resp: 9.14
